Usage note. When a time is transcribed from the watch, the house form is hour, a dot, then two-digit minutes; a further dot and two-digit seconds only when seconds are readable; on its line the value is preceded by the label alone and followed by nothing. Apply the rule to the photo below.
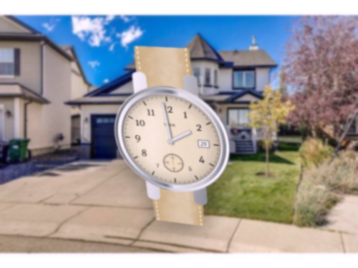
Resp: 1.59
